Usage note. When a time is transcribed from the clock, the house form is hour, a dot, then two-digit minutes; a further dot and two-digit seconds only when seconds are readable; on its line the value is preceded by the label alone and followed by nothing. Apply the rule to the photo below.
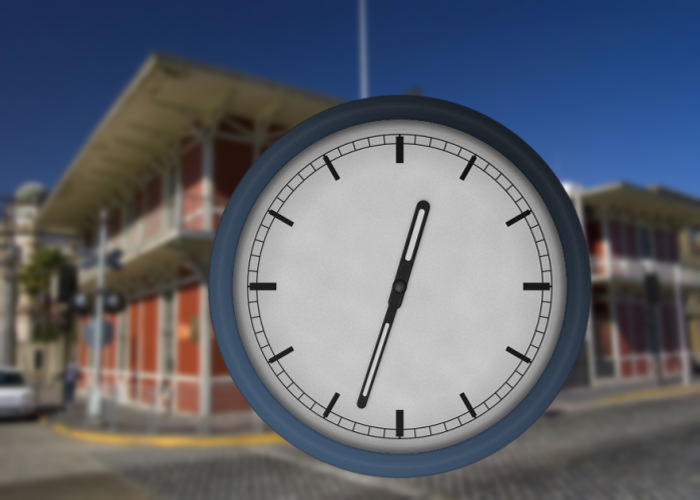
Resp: 12.33
